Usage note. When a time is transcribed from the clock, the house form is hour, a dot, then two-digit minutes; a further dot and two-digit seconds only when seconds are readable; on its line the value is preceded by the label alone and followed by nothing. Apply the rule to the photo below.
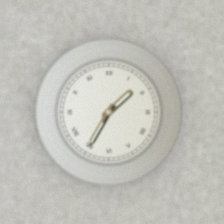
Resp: 1.35
